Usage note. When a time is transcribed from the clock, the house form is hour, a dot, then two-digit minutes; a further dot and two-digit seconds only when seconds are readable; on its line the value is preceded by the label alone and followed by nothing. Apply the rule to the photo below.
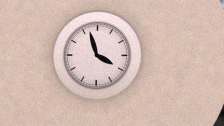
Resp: 3.57
